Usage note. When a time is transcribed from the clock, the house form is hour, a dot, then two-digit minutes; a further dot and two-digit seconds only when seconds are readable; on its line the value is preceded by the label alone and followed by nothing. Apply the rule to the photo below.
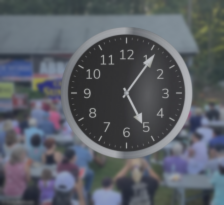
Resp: 5.06
